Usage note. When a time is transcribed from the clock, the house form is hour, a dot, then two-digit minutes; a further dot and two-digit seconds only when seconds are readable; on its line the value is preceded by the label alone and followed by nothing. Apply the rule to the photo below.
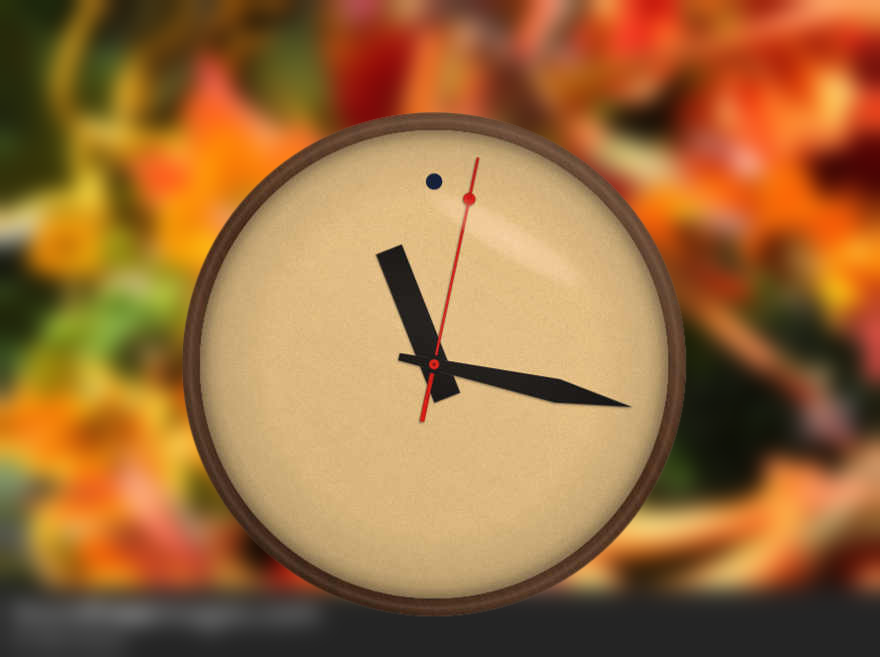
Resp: 11.17.02
